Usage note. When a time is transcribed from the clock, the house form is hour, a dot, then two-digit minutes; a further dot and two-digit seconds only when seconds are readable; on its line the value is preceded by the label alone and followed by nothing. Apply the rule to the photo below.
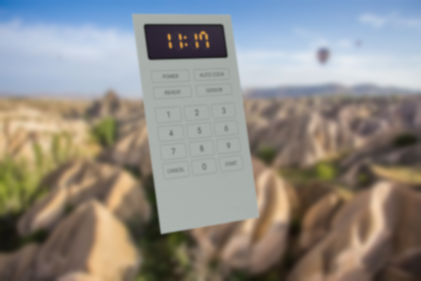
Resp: 11.17
